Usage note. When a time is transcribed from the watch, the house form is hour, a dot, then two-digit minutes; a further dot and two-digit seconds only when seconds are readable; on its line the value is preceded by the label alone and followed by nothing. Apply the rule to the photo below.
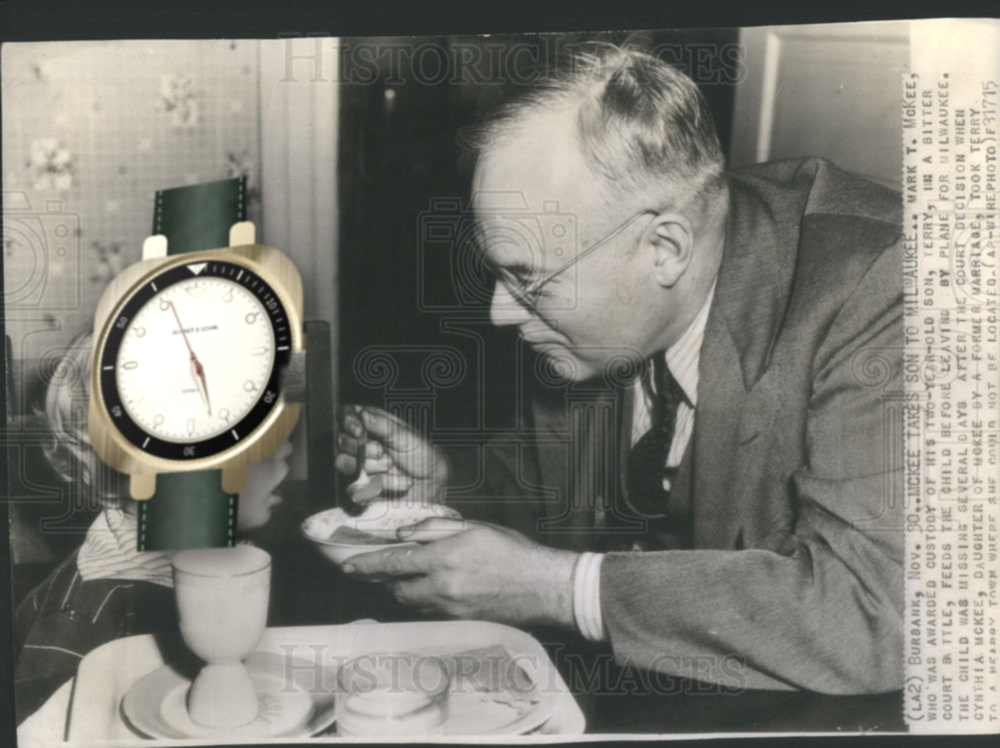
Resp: 5.26.56
